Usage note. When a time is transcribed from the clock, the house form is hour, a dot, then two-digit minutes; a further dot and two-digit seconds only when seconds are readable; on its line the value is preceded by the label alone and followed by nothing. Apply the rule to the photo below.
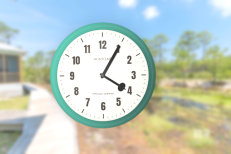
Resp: 4.05
